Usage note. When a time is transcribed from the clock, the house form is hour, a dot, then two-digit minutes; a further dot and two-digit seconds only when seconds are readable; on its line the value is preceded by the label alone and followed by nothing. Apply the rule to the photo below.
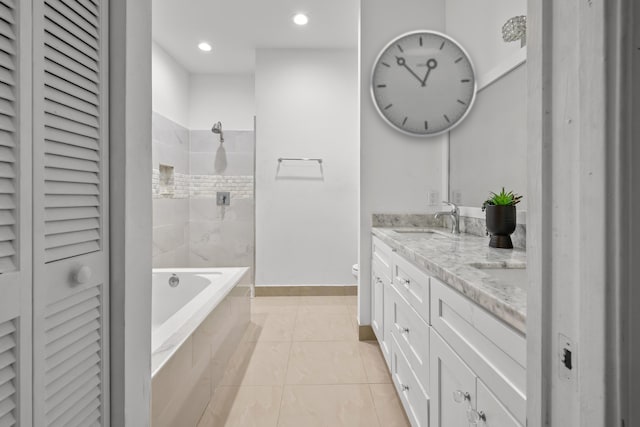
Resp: 12.53
